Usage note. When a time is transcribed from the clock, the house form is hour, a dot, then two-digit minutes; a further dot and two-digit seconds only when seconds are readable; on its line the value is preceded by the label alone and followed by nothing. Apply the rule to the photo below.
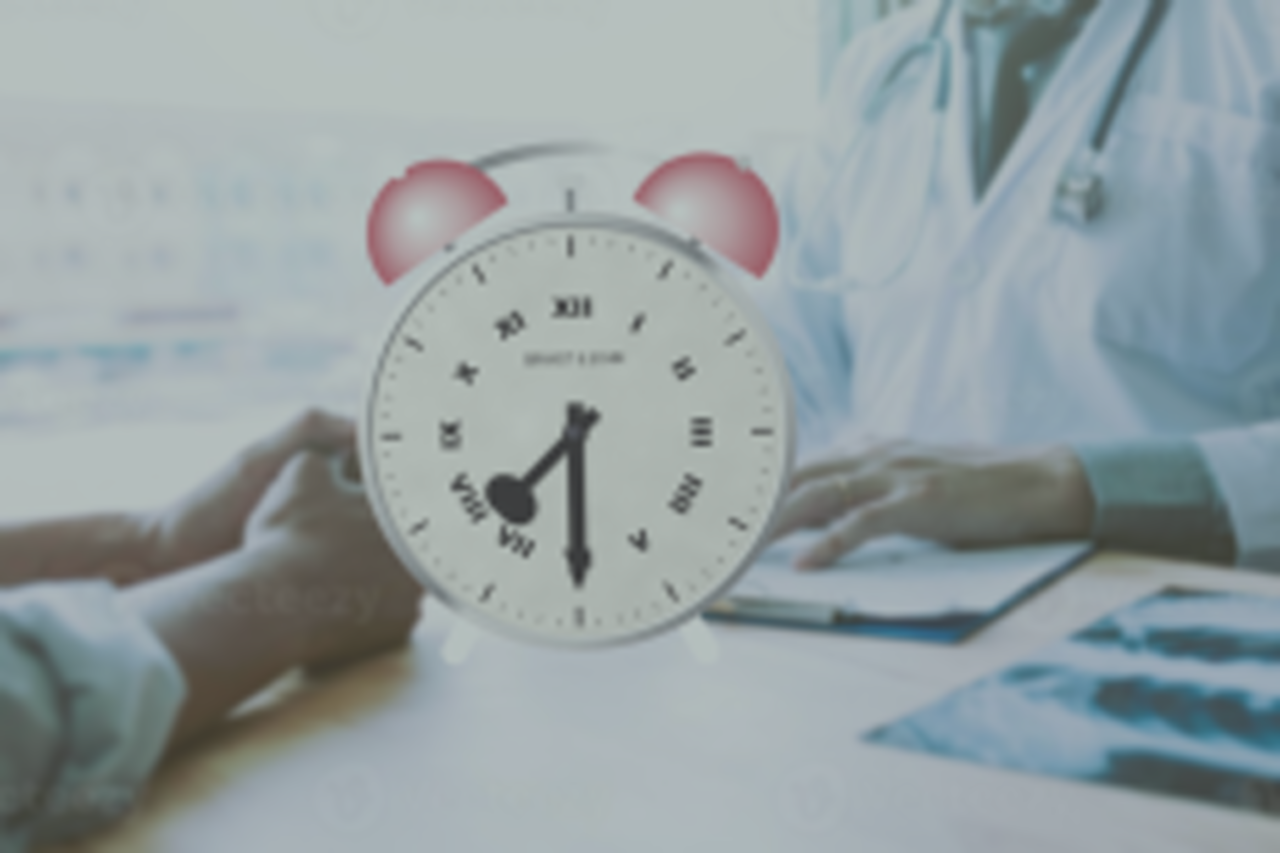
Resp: 7.30
